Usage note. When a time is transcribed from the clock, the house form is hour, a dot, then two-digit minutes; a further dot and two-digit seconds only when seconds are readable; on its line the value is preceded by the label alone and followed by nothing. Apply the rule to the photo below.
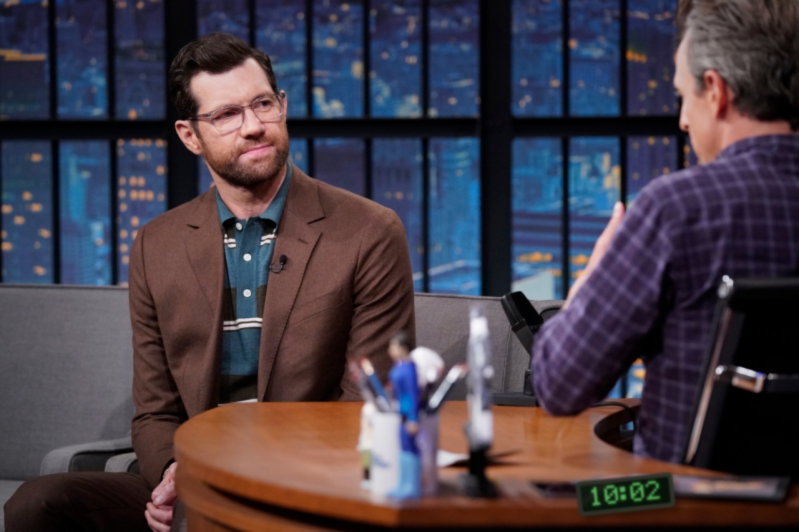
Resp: 10.02
